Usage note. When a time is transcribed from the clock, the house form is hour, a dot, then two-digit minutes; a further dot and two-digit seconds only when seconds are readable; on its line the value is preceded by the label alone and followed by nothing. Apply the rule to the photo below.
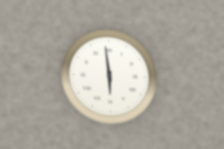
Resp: 5.59
